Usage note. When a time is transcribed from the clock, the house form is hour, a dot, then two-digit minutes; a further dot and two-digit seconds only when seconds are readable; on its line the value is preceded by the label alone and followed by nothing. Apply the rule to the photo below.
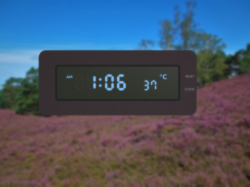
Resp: 1.06
